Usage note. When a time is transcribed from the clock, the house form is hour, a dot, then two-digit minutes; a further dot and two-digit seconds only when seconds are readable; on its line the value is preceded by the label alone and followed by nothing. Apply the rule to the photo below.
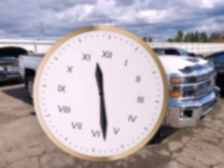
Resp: 11.28
